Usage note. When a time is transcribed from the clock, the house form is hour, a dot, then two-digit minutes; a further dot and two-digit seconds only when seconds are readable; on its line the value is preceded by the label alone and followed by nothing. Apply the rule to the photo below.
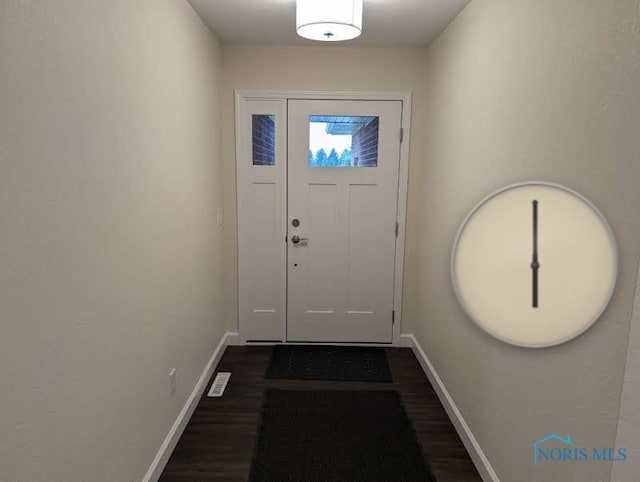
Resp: 6.00
